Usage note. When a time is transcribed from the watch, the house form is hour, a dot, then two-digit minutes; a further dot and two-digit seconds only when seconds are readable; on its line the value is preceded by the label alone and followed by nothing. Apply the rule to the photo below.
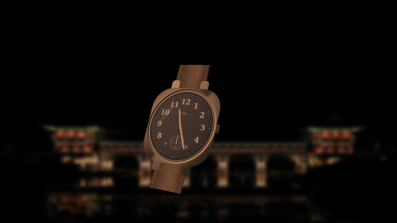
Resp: 11.26
